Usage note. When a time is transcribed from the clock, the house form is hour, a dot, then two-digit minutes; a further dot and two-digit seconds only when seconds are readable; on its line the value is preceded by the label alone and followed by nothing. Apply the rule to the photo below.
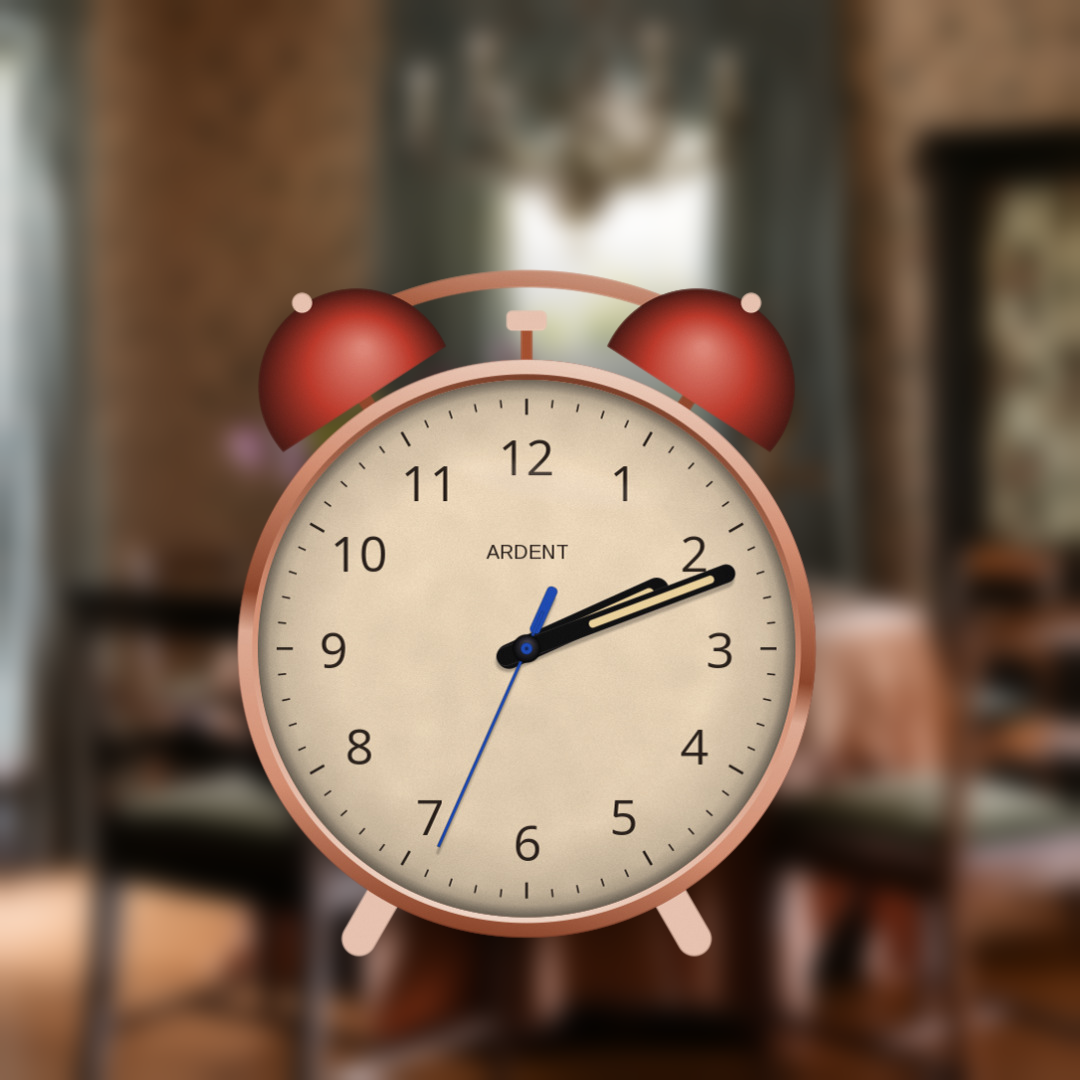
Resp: 2.11.34
